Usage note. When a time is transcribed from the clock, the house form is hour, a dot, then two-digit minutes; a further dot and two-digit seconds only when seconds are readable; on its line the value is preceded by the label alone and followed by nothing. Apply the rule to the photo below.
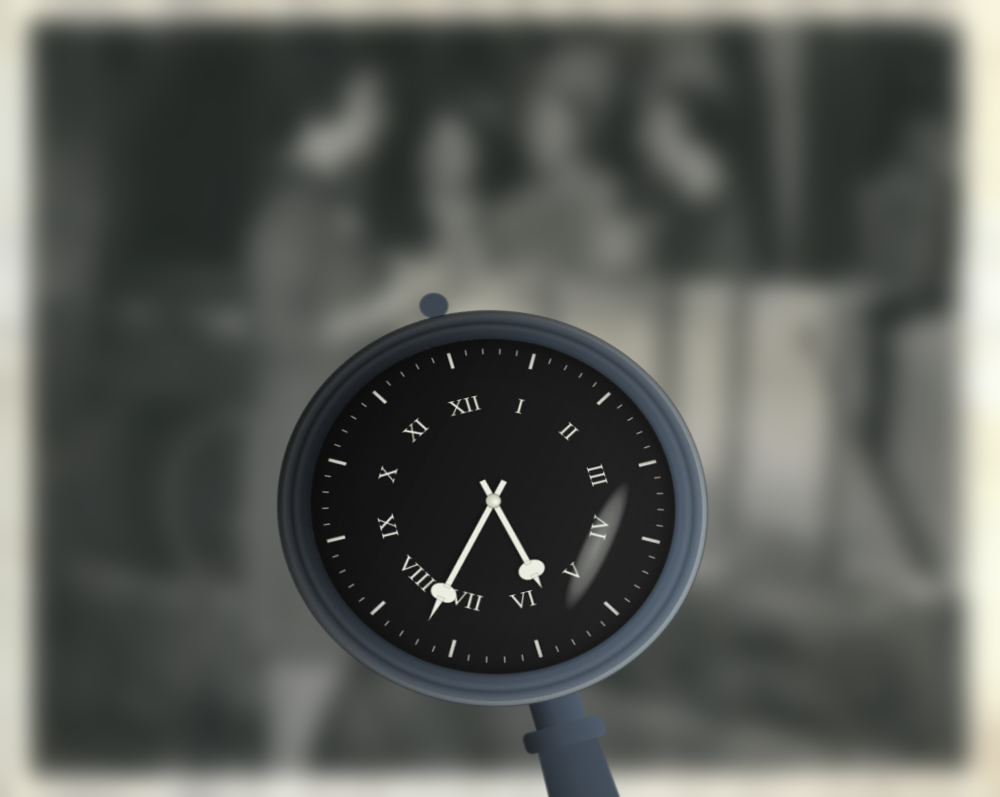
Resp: 5.37
